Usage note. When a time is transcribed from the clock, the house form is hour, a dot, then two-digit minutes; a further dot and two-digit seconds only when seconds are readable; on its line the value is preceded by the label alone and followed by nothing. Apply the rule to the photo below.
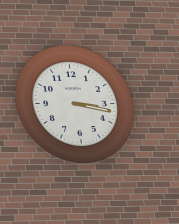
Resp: 3.17
